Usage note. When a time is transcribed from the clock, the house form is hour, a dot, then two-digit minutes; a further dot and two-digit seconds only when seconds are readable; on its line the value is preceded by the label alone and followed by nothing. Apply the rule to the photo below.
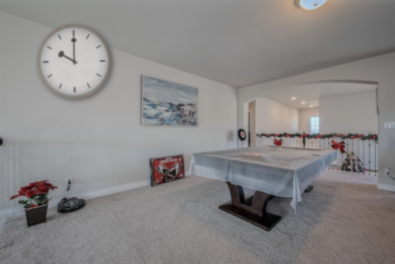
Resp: 10.00
